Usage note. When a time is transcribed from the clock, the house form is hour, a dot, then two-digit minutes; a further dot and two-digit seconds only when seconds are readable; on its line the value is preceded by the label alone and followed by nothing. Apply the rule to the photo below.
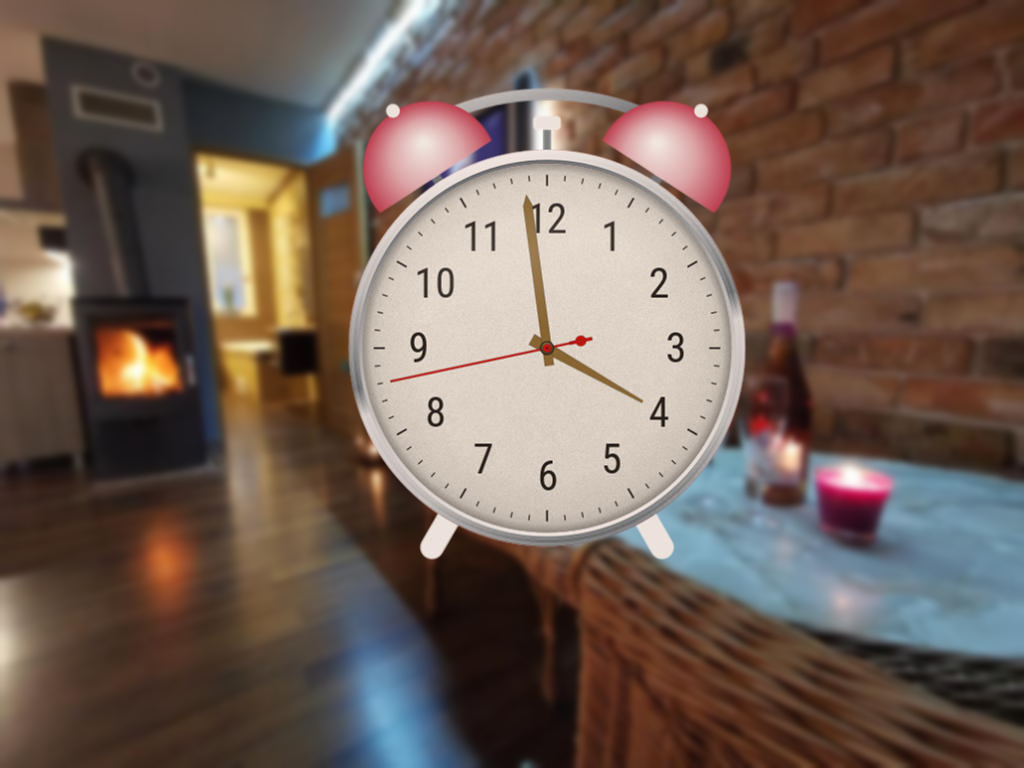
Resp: 3.58.43
